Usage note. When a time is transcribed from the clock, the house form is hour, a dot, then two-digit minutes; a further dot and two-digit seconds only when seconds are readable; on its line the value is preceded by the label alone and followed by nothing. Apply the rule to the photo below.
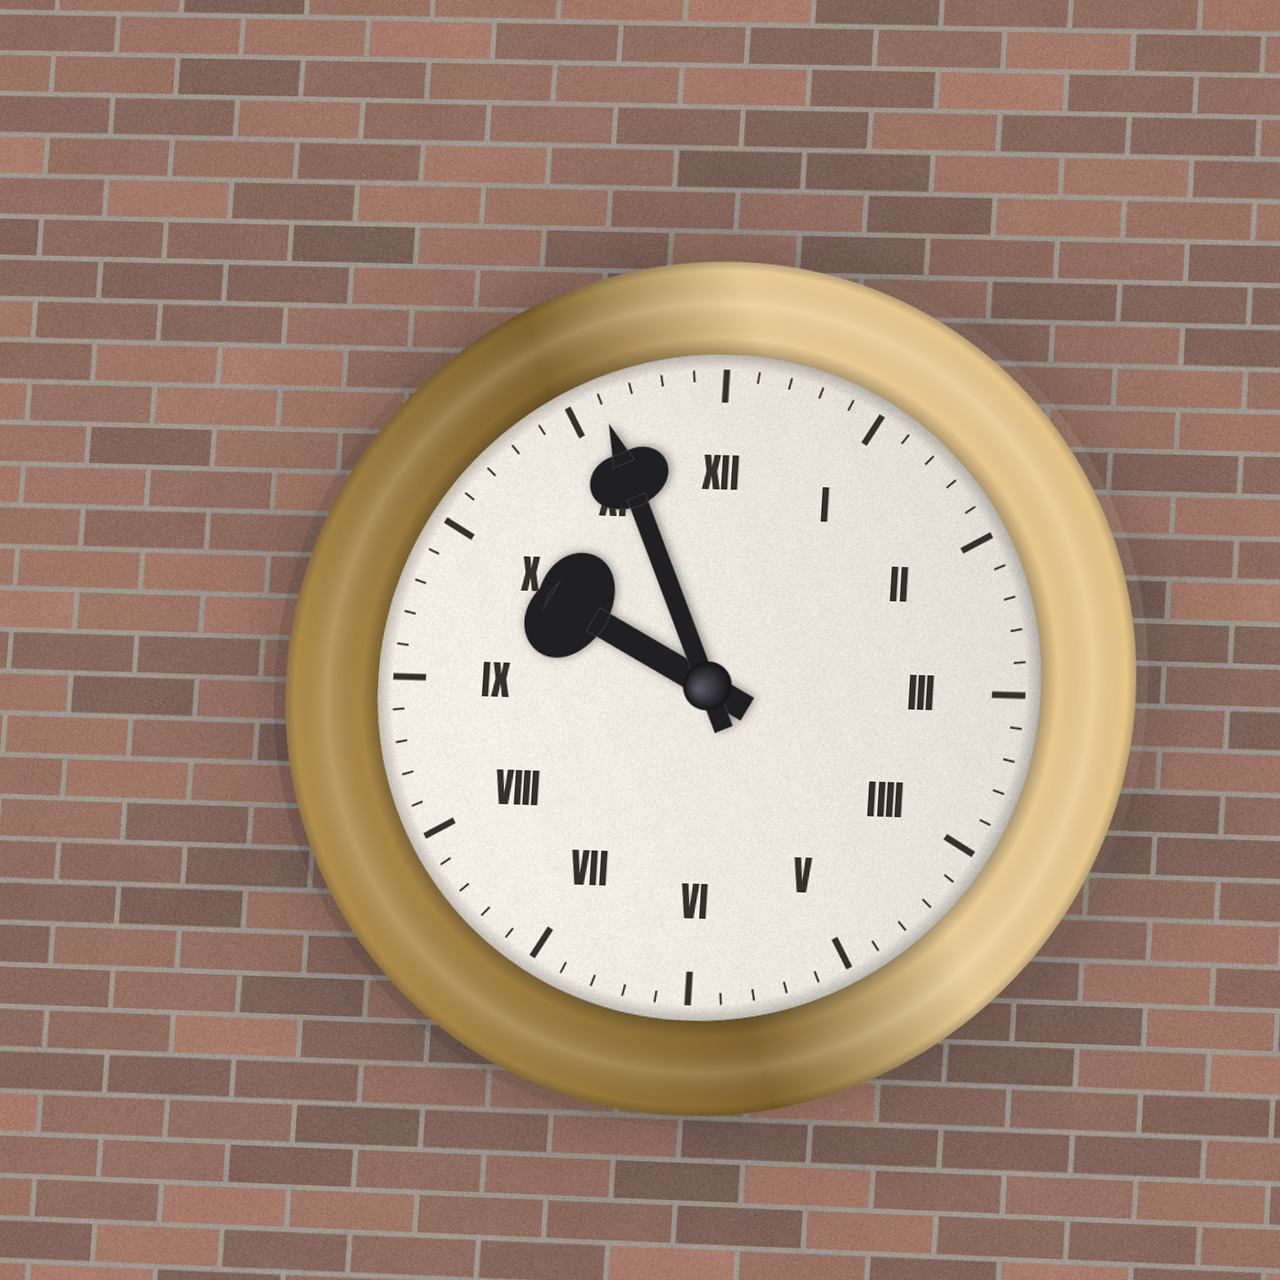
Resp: 9.56
